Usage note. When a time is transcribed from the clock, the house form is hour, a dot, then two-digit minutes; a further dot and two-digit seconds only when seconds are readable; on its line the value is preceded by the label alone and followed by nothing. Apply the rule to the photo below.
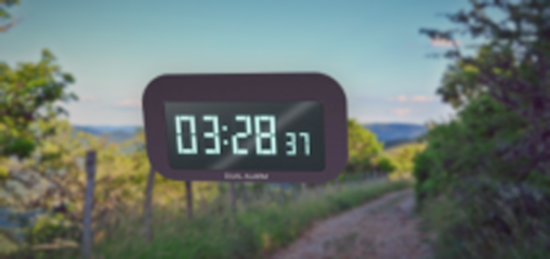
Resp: 3.28.37
